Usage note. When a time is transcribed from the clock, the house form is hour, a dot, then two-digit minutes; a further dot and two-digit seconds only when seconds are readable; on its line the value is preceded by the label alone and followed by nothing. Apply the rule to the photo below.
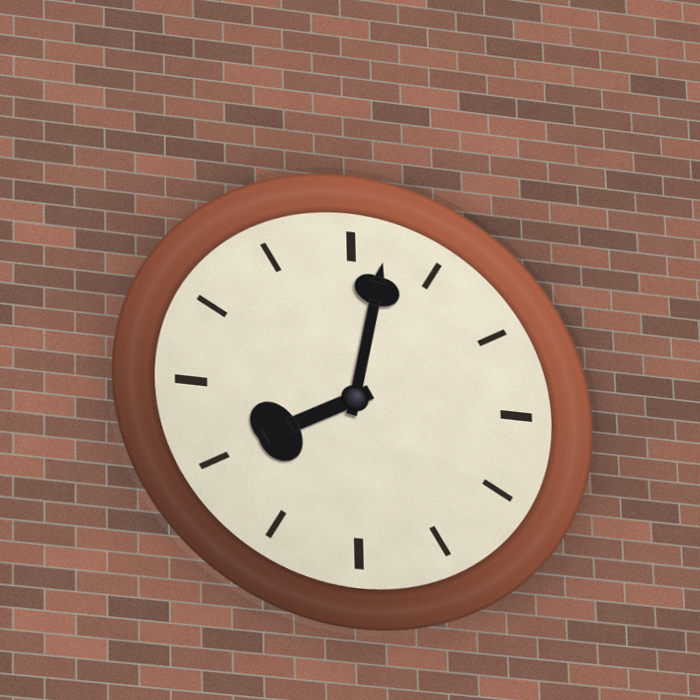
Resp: 8.02
